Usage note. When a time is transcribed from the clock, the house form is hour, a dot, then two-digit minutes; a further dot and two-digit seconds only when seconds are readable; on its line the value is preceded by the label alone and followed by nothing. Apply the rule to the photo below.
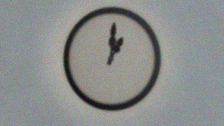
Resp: 1.01
